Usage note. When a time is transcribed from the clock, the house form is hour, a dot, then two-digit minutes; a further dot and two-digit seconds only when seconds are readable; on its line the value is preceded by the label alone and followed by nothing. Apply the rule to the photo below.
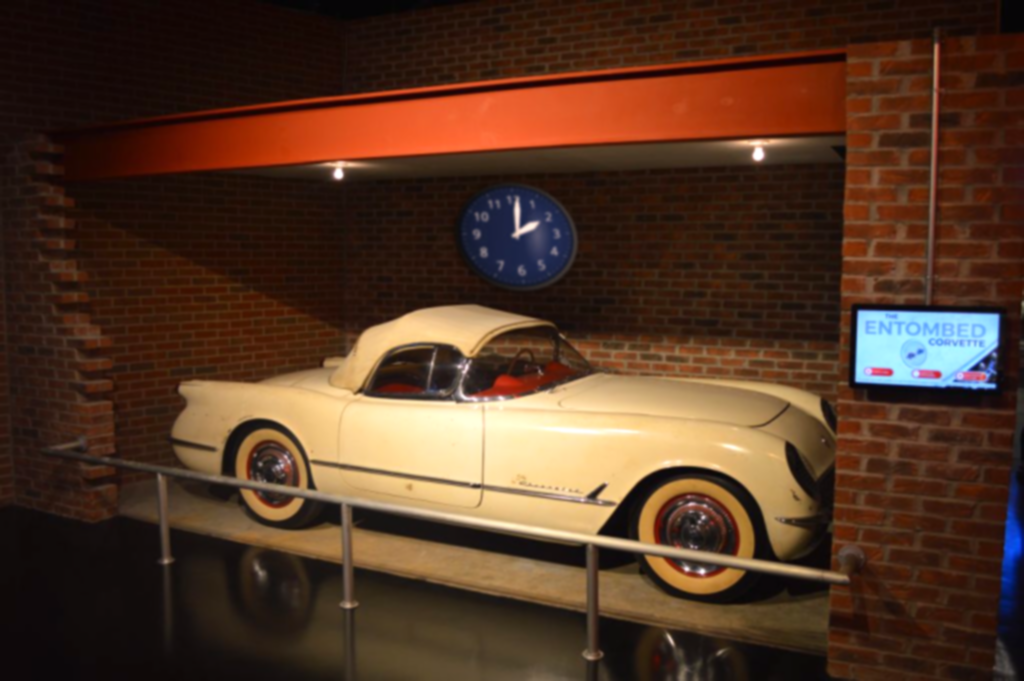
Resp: 2.01
